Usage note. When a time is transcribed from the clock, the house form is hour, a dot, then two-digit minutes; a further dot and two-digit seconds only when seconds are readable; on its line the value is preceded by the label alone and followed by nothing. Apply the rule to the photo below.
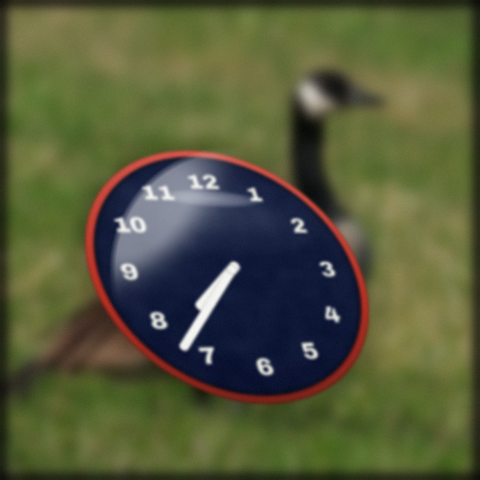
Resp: 7.37
